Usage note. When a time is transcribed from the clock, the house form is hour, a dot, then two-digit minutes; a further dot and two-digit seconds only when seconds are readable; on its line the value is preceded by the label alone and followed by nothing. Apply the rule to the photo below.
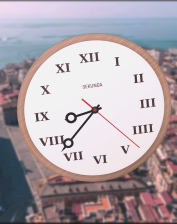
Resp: 8.37.23
